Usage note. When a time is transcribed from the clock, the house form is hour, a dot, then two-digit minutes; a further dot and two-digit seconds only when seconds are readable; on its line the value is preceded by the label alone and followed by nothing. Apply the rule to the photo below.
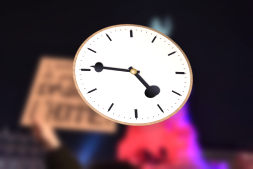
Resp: 4.46
